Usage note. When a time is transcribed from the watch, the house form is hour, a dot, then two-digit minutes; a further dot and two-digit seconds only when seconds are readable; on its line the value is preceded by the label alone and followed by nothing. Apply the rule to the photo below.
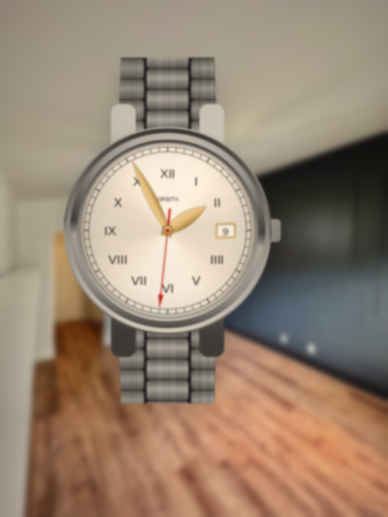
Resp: 1.55.31
